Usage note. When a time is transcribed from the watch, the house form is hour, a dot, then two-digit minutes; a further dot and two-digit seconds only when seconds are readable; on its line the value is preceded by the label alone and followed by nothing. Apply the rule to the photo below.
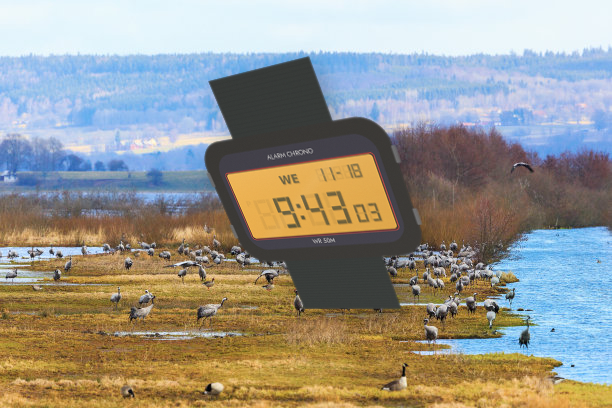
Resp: 9.43.03
